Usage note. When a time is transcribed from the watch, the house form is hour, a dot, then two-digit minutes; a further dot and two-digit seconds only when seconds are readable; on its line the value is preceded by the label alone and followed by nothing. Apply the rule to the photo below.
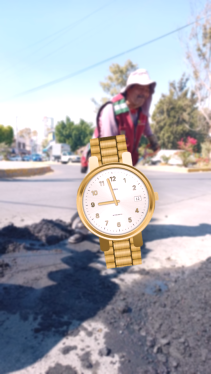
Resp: 8.58
